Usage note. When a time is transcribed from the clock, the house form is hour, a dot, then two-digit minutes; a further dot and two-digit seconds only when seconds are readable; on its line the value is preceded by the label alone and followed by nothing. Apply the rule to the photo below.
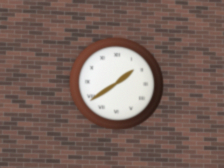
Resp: 1.39
